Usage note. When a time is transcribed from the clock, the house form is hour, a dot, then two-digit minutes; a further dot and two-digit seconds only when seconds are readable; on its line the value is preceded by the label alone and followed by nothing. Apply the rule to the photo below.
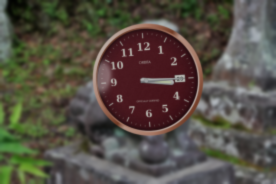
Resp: 3.15
